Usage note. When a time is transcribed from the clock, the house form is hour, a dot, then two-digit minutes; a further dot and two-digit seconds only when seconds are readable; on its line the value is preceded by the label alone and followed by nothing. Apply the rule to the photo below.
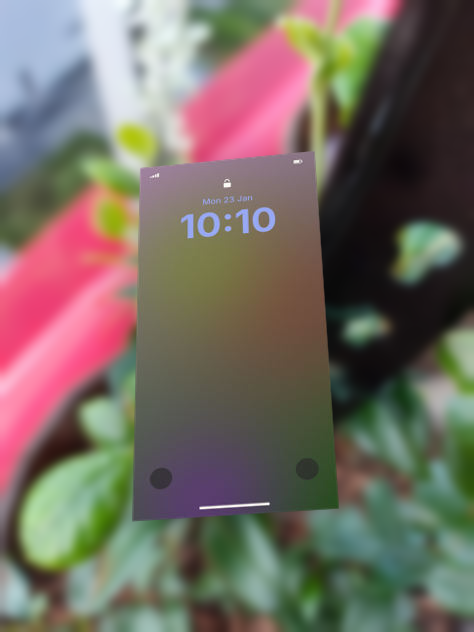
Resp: 10.10
